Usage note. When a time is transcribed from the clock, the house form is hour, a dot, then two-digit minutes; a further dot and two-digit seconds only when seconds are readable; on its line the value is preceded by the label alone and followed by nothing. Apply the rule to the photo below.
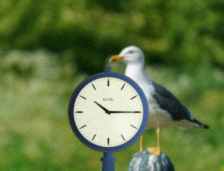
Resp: 10.15
